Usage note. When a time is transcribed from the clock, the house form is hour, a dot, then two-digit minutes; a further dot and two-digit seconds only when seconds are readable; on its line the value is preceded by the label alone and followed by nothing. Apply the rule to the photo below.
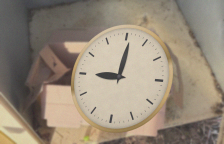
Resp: 9.01
